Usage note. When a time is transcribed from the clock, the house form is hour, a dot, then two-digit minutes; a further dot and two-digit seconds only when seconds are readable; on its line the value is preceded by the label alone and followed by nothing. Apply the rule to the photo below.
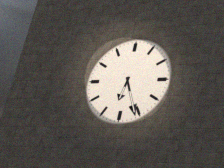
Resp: 6.26
